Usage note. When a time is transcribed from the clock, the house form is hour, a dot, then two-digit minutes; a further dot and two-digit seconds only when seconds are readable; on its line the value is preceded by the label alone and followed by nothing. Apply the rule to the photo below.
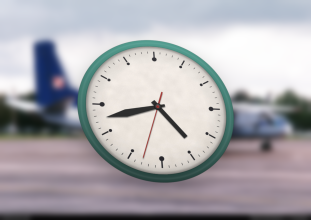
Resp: 4.42.33
